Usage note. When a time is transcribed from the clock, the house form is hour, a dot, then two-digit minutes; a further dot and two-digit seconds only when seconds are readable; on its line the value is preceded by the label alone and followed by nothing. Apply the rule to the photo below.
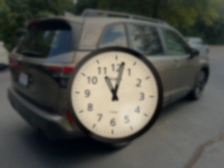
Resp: 11.02
